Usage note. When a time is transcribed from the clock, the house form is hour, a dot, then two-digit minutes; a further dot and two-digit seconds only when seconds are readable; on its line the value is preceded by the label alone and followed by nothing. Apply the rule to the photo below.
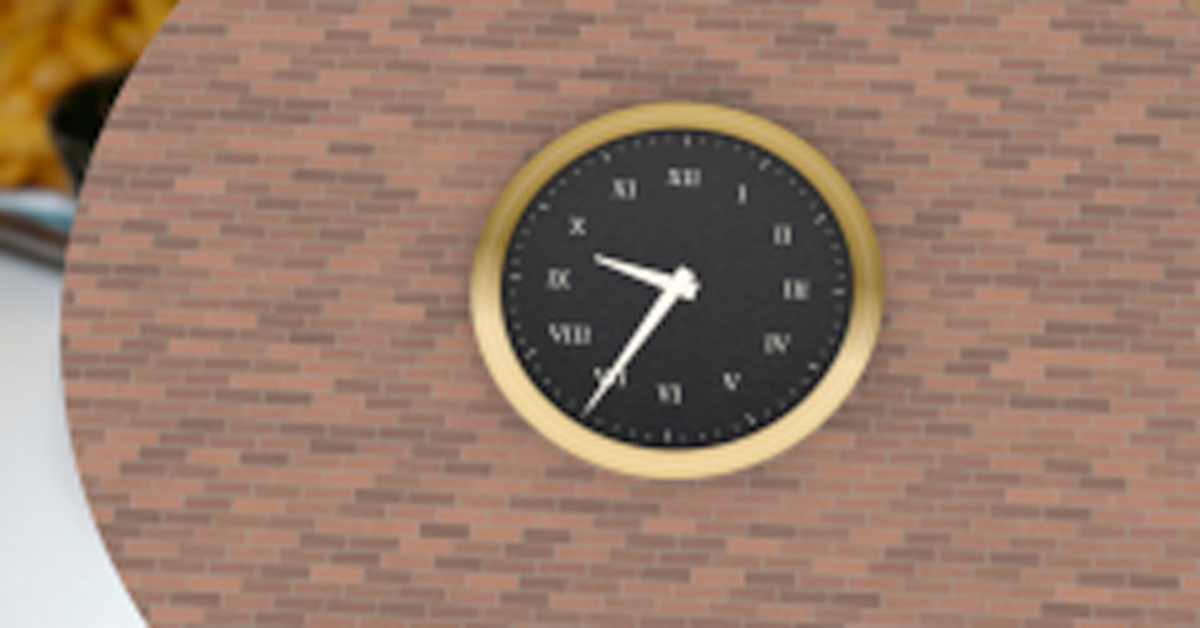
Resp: 9.35
